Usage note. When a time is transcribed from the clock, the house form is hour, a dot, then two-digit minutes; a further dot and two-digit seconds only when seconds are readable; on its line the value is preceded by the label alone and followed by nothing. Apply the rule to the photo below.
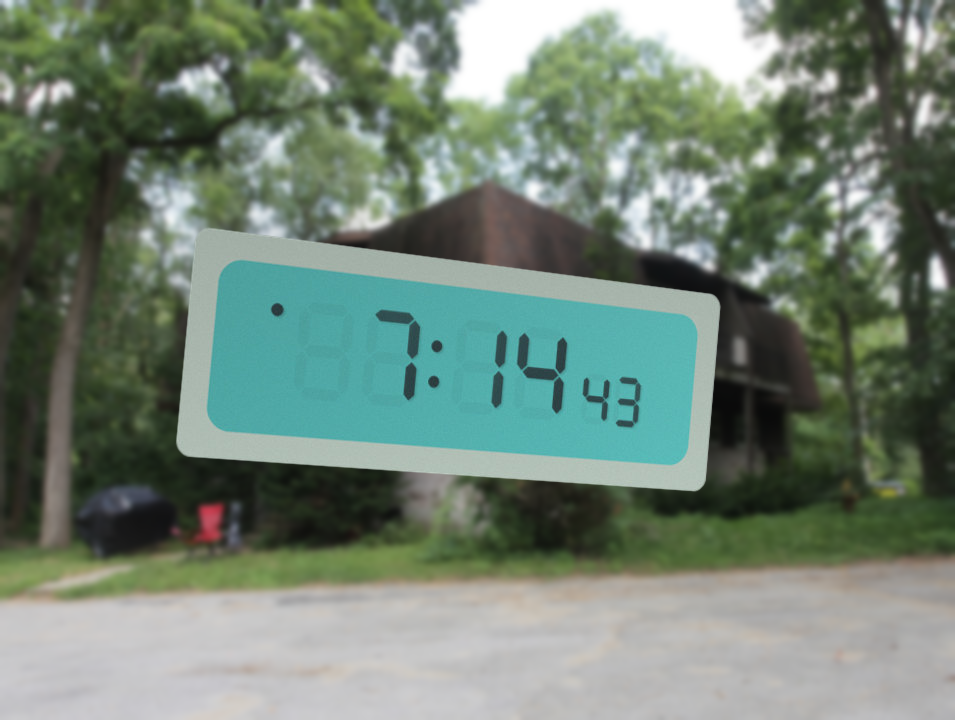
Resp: 7.14.43
